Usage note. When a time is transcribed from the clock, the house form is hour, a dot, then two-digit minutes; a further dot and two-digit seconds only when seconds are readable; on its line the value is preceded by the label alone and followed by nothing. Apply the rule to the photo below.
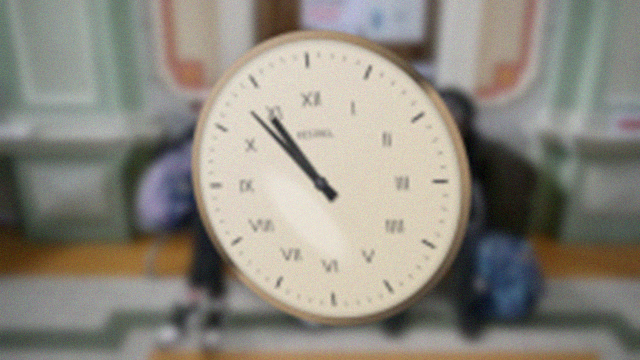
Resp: 10.53
